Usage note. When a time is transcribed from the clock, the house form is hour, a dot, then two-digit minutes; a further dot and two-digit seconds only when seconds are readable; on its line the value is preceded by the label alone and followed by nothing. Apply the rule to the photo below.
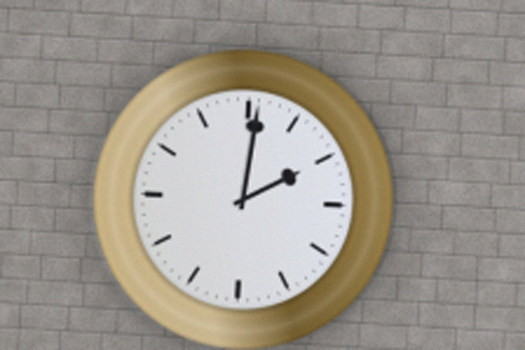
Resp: 2.01
